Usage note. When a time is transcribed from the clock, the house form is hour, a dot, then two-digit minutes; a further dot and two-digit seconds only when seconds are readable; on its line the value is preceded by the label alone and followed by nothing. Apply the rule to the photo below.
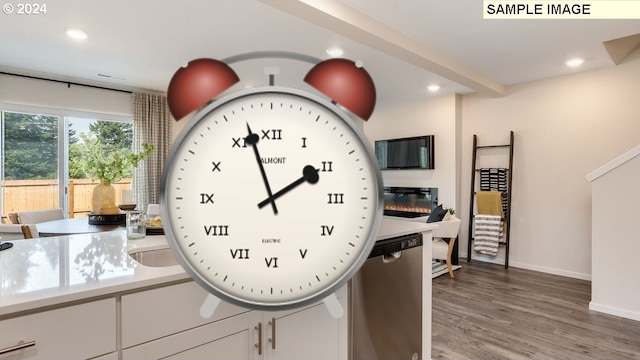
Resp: 1.57
